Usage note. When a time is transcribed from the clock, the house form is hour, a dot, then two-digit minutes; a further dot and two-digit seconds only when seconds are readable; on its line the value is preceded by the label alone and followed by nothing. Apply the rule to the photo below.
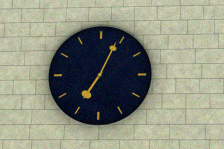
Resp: 7.04
